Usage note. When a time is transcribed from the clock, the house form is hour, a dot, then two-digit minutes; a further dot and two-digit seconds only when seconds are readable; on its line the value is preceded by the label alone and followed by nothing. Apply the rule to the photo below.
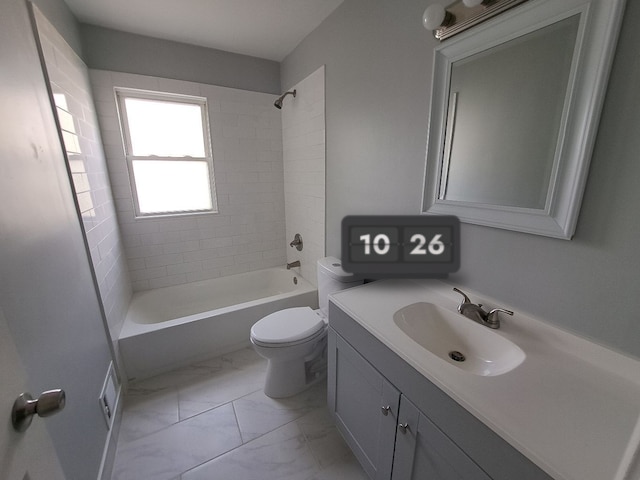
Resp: 10.26
